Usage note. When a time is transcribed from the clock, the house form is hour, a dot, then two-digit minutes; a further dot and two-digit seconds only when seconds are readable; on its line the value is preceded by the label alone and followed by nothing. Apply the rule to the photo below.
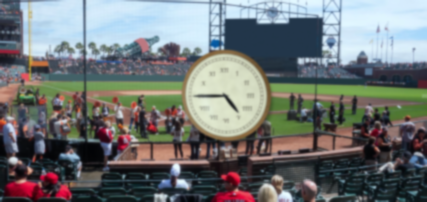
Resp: 4.45
